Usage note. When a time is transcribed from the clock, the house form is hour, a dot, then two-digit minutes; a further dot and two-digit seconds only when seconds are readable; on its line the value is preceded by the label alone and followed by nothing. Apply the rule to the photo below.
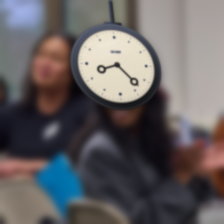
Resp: 8.23
